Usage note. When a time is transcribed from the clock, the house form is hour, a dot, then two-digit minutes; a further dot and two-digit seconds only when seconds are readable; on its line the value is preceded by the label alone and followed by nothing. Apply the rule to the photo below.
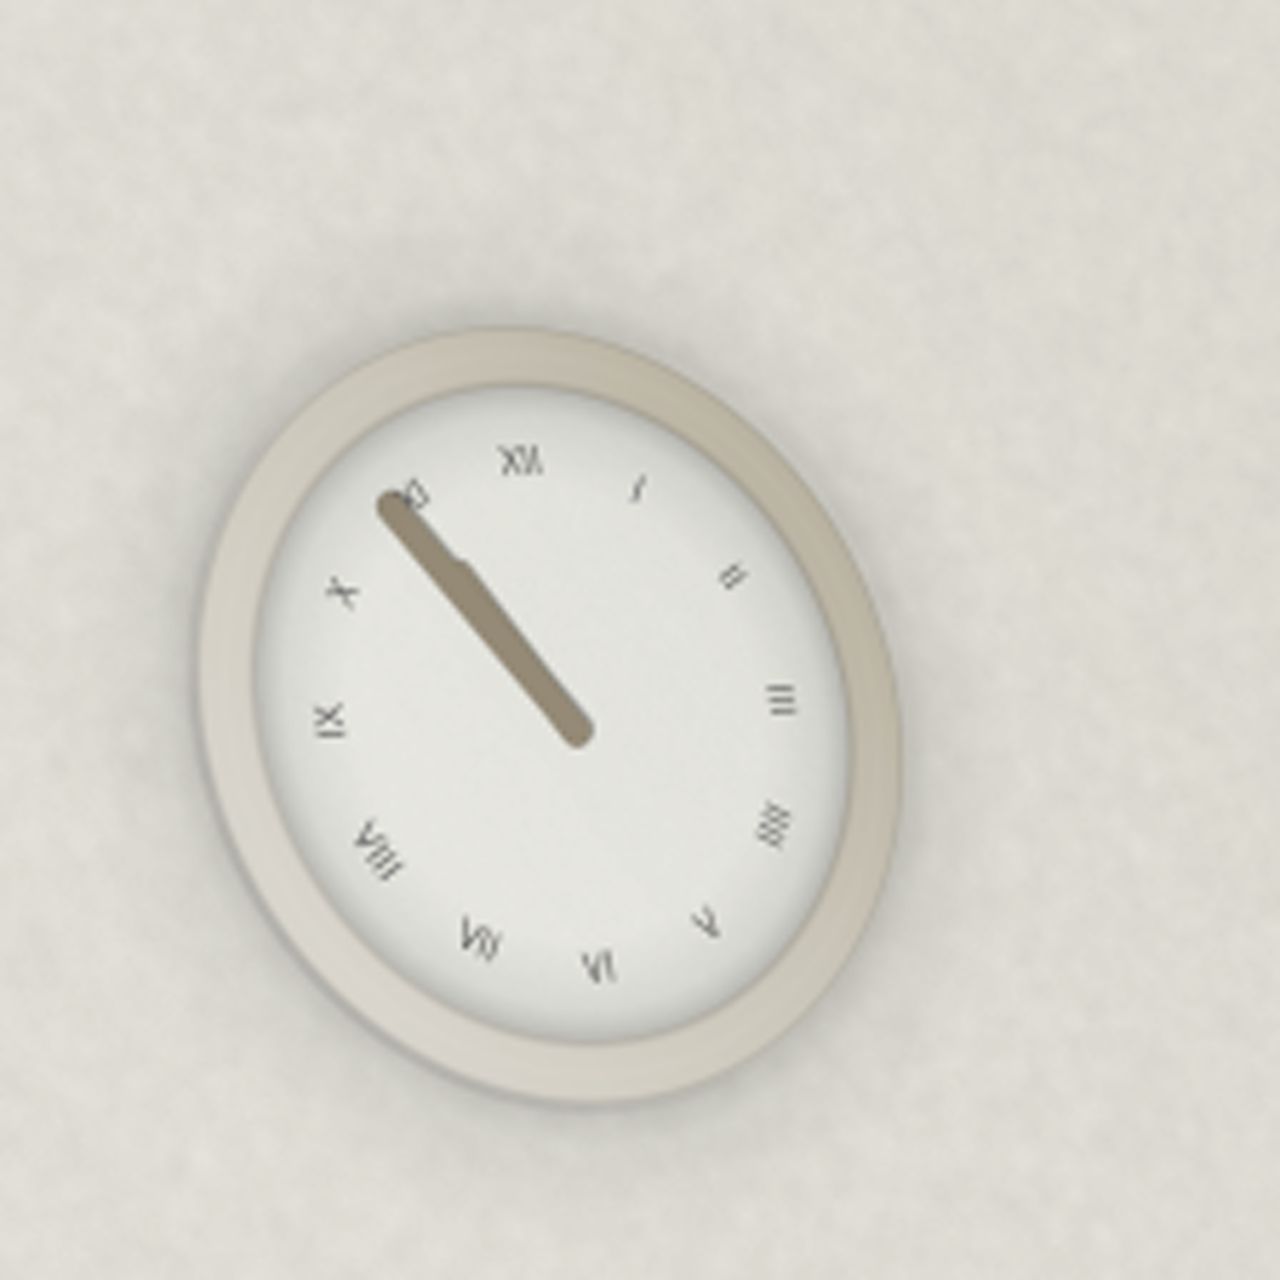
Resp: 10.54
